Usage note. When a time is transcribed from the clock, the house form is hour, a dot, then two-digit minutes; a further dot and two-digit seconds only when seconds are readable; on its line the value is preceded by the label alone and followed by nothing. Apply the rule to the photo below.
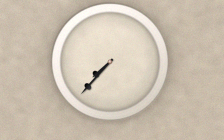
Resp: 7.37
